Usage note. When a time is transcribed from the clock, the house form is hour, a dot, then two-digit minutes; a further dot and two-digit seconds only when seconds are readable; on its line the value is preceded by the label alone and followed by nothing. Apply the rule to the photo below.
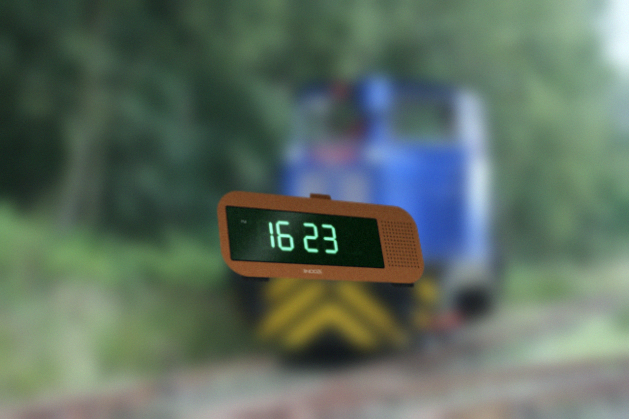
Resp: 16.23
